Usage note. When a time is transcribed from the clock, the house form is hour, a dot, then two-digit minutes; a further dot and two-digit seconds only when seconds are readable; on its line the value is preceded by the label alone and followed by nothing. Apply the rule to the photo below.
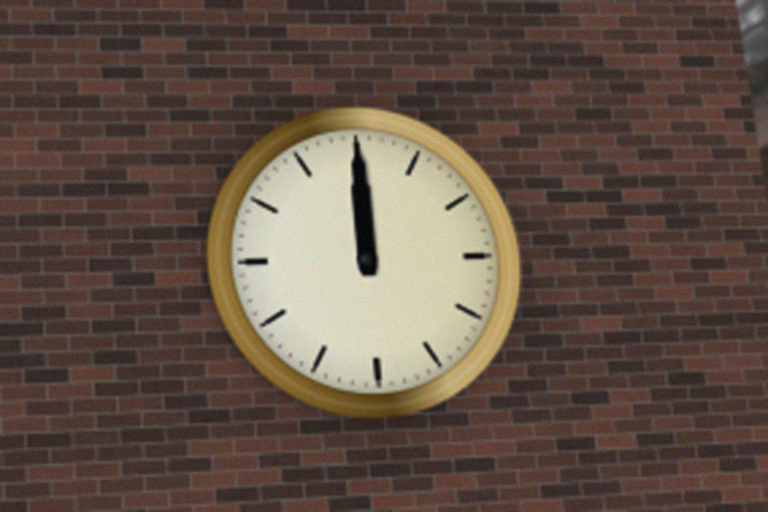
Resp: 12.00
